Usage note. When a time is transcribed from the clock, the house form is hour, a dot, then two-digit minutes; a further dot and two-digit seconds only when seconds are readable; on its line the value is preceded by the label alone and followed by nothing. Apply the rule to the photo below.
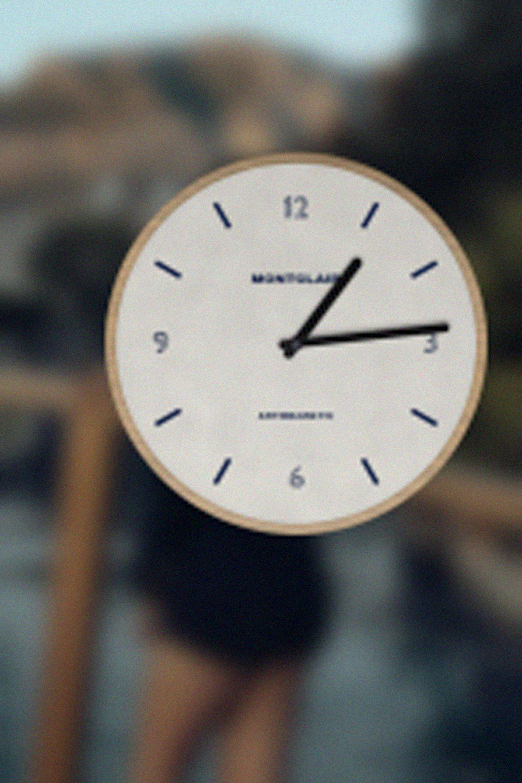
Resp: 1.14
